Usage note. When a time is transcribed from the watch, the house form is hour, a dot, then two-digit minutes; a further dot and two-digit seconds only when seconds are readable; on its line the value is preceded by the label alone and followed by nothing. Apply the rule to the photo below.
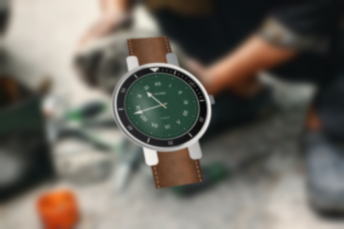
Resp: 10.43
